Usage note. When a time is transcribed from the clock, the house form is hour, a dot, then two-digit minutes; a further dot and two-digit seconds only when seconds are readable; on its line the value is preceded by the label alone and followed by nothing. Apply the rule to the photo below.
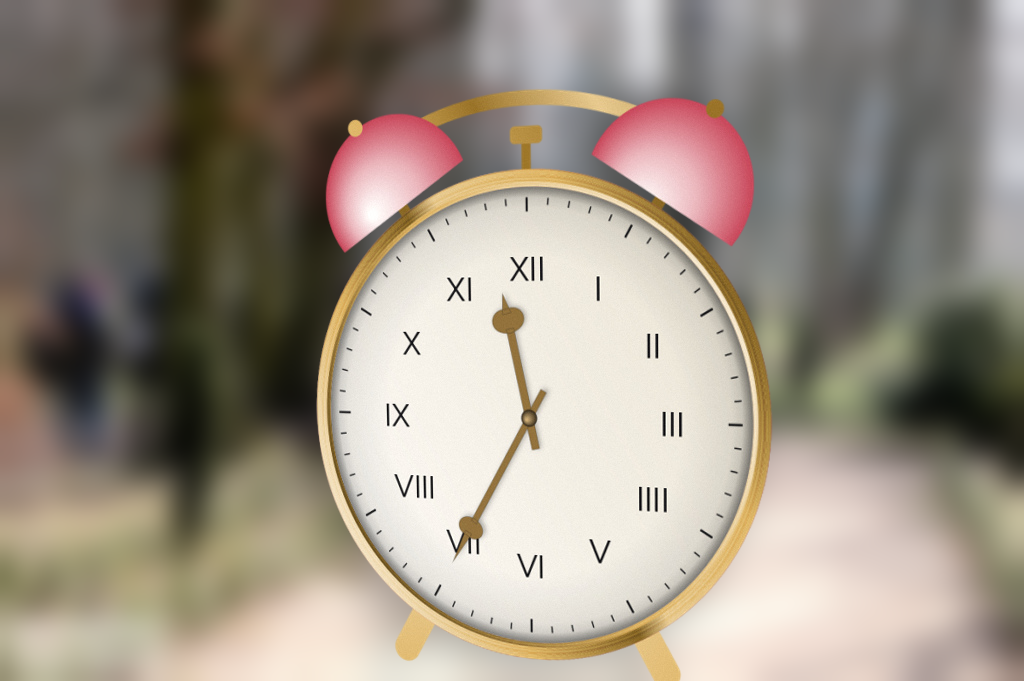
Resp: 11.35
